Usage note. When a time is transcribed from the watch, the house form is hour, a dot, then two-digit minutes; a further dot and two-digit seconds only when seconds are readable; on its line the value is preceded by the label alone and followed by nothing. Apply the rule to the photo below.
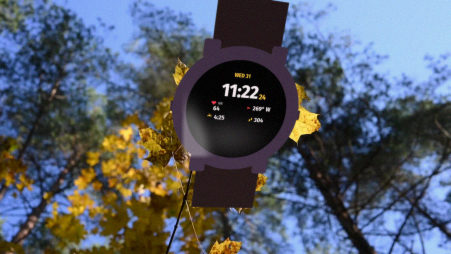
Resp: 11.22
